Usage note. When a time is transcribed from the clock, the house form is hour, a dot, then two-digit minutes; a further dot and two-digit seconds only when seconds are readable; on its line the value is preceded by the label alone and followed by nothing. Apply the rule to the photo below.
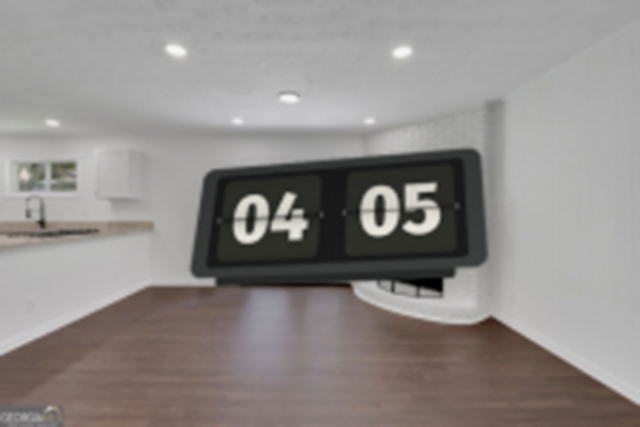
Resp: 4.05
